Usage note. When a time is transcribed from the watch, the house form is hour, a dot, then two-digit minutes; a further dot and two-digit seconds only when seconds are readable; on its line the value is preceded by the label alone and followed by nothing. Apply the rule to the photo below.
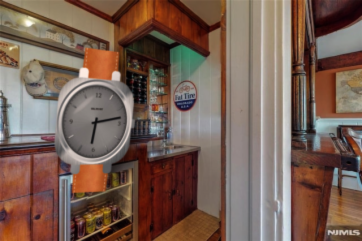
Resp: 6.13
